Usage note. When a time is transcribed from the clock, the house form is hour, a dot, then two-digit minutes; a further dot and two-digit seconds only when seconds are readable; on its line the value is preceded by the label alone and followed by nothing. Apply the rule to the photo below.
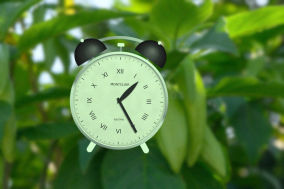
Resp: 1.25
